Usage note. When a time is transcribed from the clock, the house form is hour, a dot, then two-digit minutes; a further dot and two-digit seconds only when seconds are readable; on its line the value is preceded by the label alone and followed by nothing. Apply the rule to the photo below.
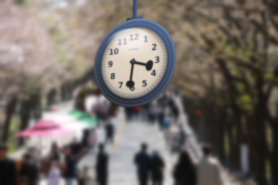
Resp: 3.31
